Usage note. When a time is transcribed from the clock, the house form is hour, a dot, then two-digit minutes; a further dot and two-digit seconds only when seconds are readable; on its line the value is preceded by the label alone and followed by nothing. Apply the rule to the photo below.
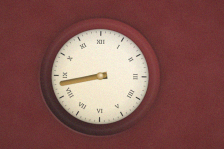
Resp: 8.43
